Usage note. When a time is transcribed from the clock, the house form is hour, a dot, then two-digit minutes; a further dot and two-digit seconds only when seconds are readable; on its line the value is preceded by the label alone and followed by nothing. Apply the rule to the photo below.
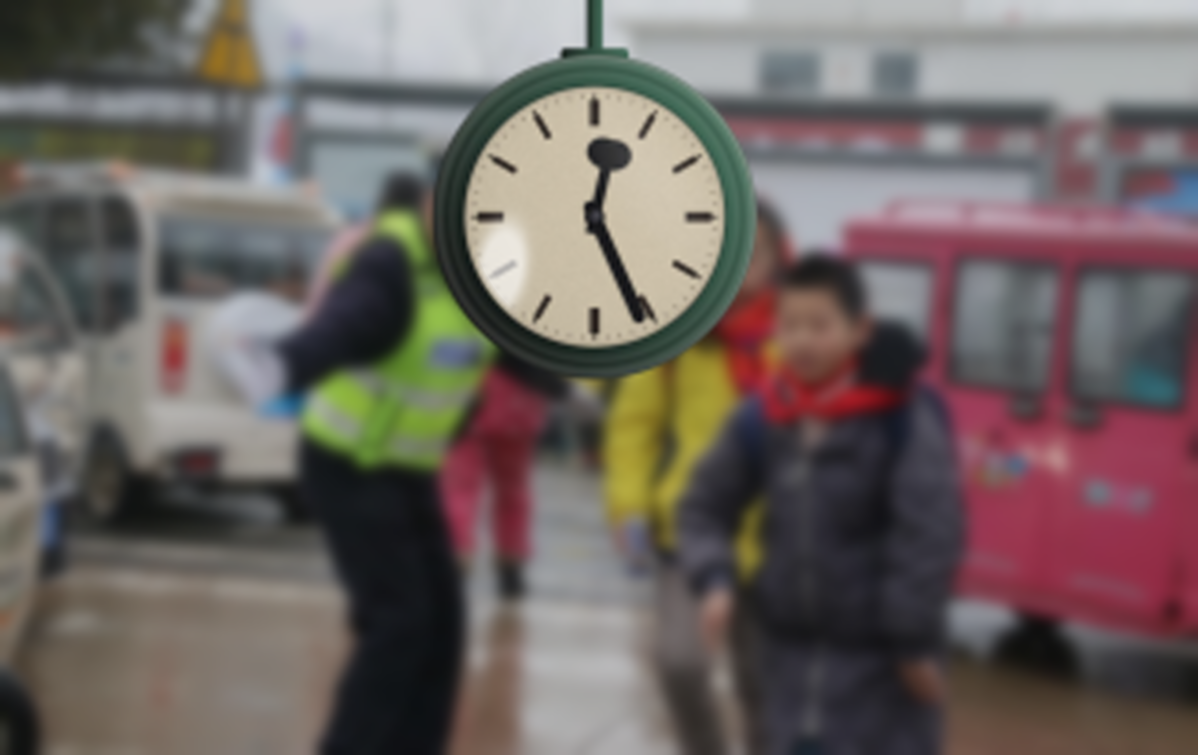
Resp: 12.26
